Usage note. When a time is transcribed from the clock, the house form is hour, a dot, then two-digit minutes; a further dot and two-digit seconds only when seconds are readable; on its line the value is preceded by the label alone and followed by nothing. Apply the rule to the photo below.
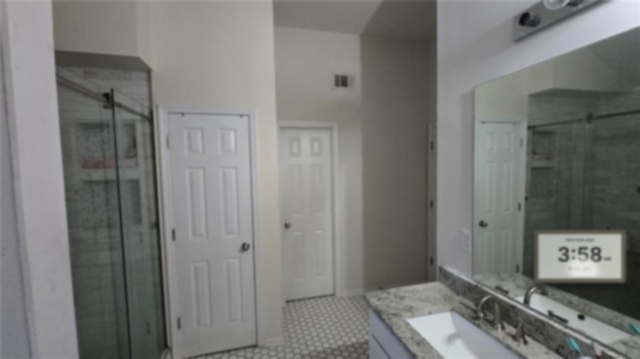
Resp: 3.58
